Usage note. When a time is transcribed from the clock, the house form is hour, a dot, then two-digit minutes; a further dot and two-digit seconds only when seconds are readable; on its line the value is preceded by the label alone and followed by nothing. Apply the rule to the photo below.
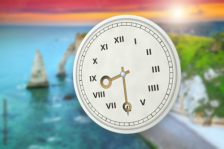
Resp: 8.30
